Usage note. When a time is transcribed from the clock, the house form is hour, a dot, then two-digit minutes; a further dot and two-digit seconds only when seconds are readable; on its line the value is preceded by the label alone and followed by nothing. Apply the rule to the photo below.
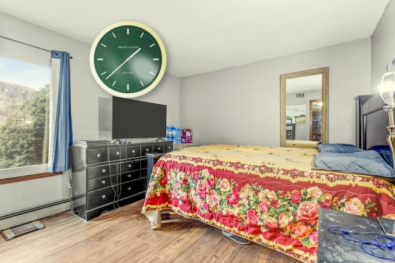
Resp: 1.38
